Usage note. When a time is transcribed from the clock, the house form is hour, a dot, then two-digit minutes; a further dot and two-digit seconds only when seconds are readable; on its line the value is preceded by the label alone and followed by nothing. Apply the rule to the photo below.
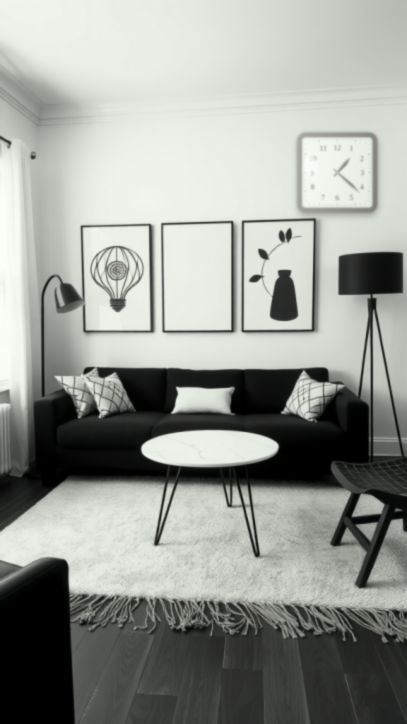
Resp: 1.22
